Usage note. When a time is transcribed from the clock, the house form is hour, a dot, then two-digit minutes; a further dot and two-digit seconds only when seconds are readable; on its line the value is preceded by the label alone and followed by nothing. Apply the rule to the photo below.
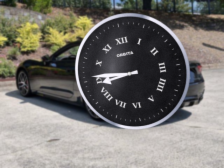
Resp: 8.46
